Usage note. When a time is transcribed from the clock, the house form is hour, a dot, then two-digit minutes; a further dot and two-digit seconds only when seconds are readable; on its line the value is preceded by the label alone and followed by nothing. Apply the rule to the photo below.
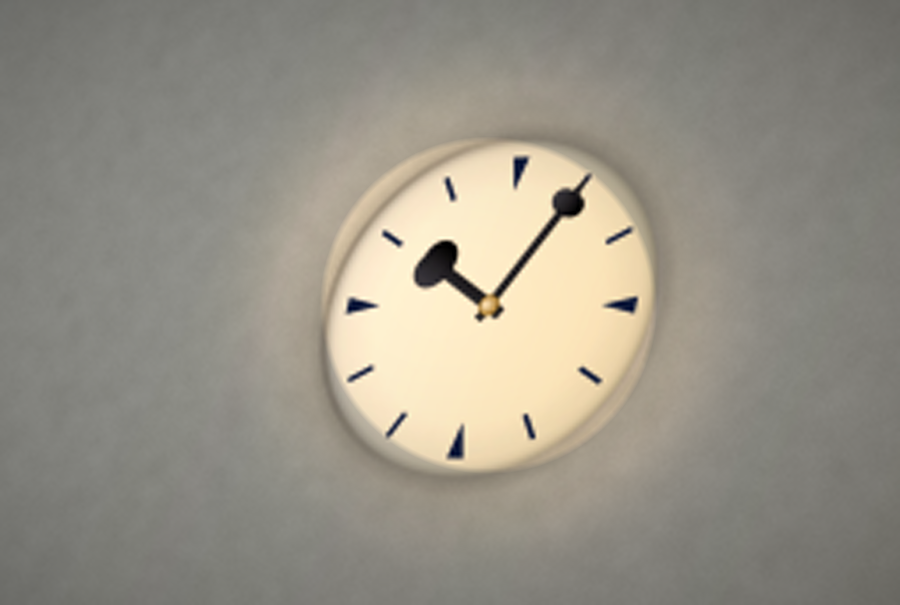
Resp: 10.05
